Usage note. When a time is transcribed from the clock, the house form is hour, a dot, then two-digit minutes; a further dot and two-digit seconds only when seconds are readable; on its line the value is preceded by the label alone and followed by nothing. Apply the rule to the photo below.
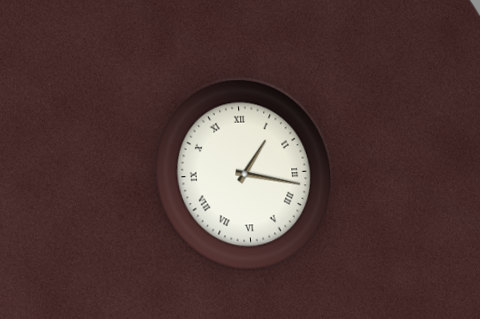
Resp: 1.17
